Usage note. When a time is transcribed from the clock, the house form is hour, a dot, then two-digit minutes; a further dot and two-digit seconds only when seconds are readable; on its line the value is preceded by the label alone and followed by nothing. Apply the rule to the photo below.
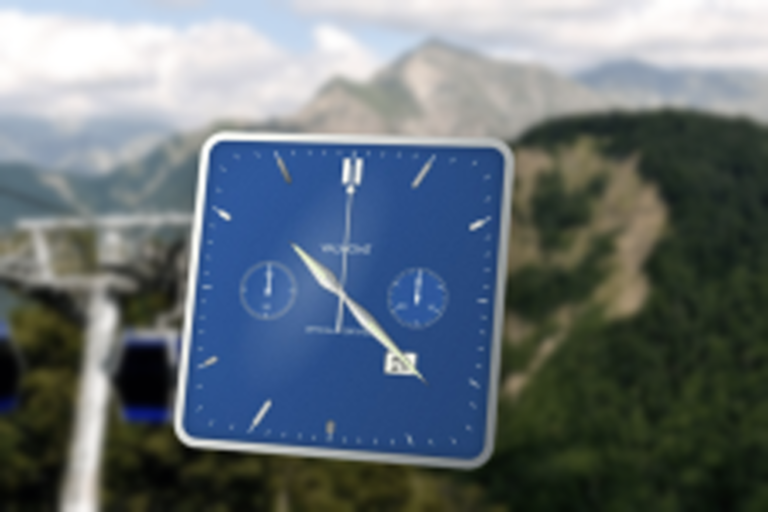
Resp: 10.22
